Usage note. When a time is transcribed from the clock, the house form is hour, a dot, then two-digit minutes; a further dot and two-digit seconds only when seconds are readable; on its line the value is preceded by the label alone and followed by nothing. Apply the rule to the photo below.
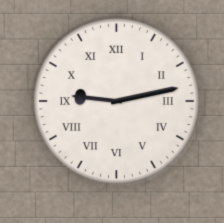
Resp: 9.13
